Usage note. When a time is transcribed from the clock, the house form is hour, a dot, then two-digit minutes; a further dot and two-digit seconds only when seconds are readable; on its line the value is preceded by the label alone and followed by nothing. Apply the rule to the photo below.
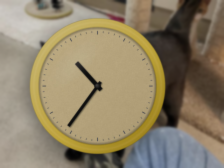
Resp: 10.36
